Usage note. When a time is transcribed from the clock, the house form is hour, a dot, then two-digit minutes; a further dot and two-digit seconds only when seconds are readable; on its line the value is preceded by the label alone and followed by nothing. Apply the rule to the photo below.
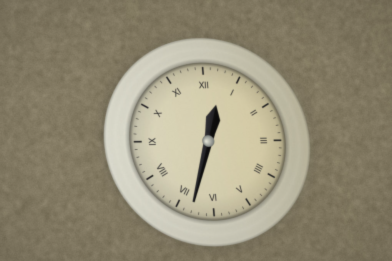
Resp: 12.33
